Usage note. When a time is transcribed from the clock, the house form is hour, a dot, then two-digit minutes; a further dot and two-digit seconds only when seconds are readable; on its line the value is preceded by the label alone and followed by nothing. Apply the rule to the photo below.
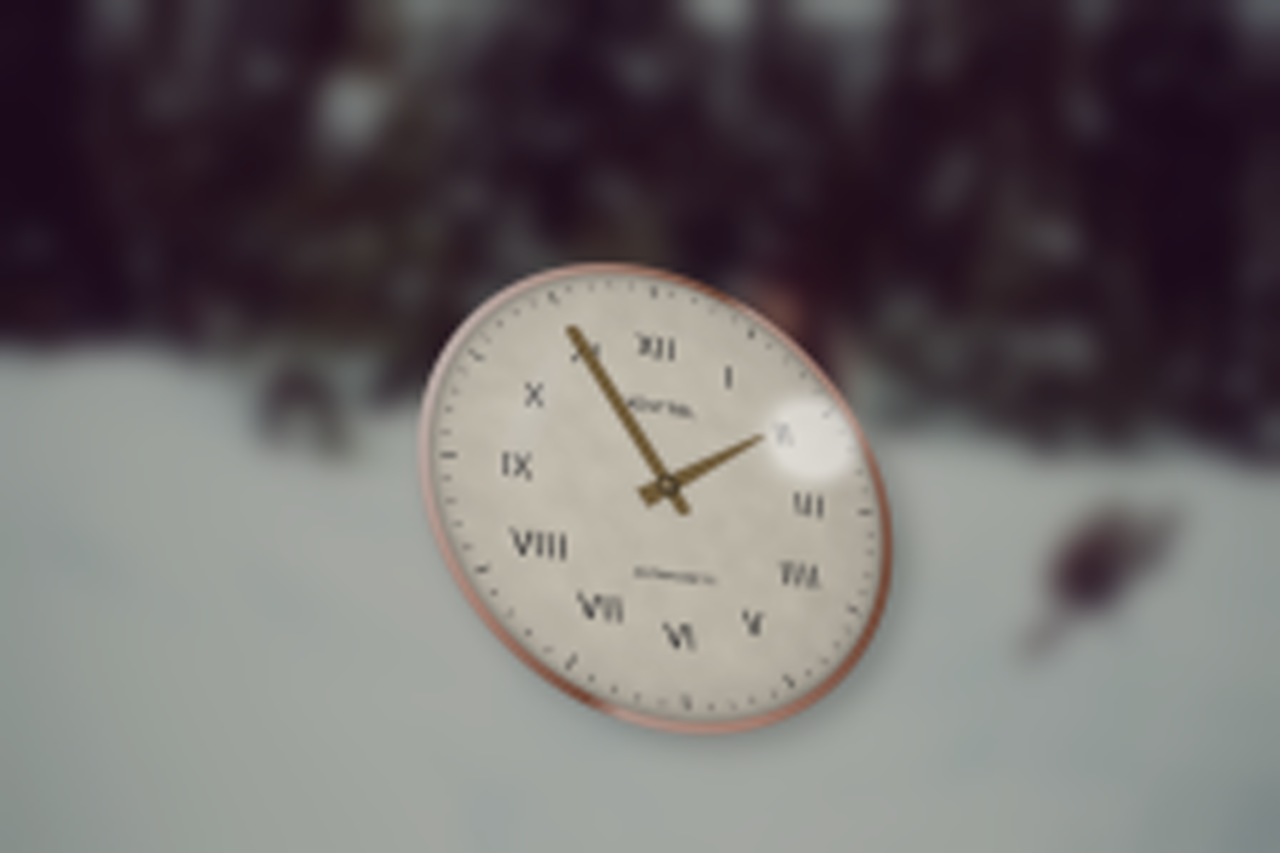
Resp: 1.55
